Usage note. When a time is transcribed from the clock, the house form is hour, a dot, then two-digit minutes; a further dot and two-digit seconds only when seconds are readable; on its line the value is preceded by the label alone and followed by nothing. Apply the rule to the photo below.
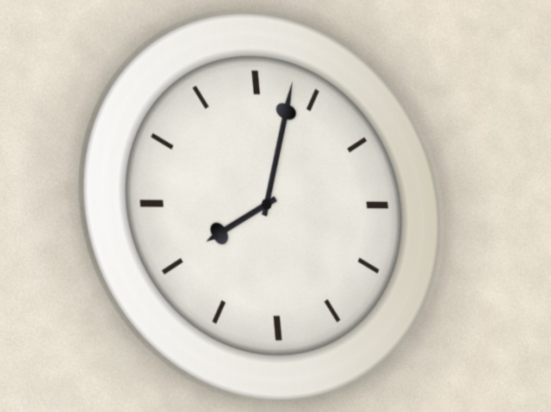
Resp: 8.03
